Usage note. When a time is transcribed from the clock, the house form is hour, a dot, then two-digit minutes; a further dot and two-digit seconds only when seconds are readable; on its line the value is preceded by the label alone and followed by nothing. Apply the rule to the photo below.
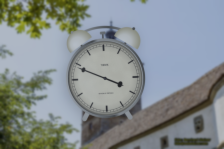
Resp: 3.49
